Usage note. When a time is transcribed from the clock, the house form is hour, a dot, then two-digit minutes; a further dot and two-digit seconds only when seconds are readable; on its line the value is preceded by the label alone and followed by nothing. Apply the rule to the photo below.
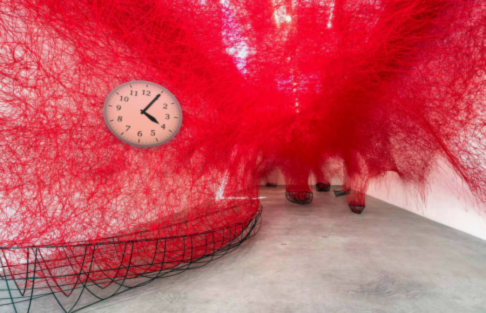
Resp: 4.05
